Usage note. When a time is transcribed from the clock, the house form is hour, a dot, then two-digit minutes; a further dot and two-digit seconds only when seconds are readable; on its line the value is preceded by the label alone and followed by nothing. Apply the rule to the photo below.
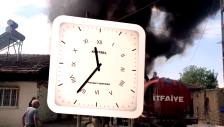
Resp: 11.36
